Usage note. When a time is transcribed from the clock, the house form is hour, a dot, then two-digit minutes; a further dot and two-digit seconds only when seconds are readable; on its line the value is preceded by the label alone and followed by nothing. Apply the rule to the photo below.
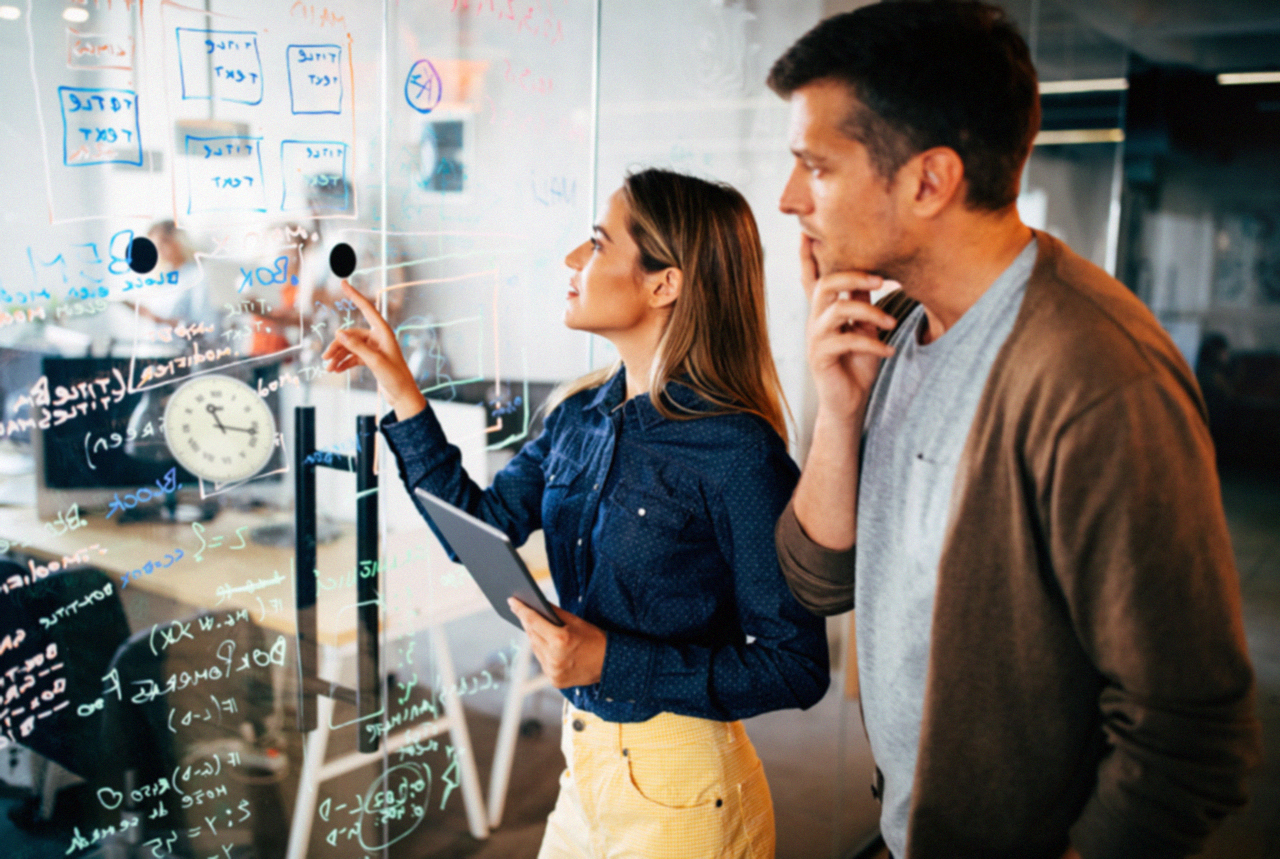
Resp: 11.17
